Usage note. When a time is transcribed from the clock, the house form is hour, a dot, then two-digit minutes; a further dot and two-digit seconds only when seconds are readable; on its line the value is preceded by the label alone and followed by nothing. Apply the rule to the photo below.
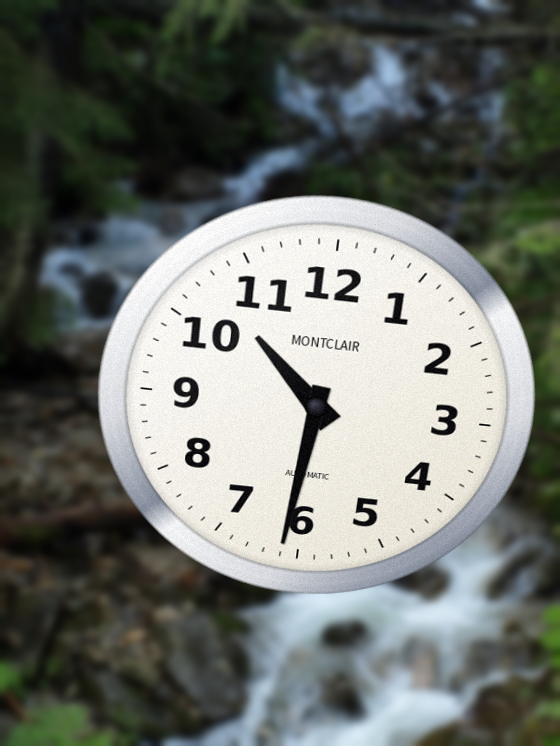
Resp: 10.31
